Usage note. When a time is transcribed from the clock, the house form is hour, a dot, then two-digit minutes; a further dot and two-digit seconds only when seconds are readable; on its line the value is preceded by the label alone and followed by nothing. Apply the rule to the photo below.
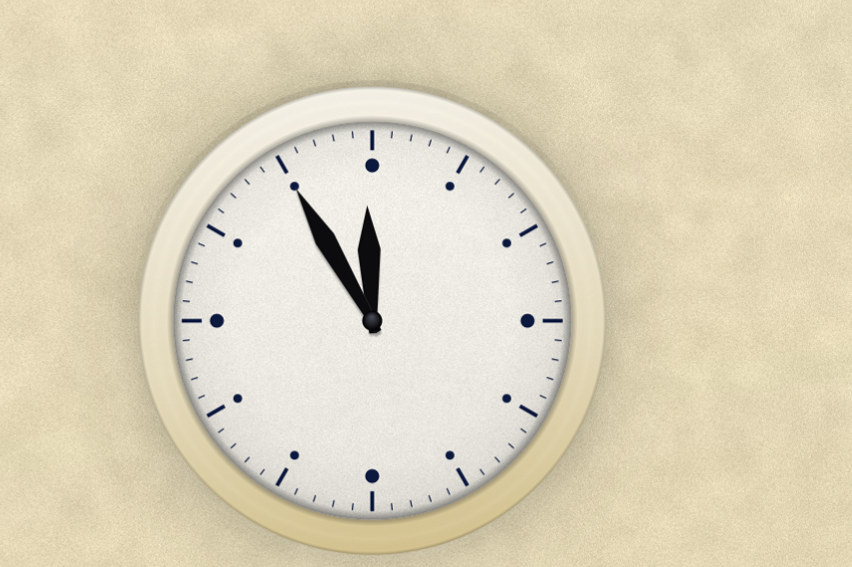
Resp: 11.55
